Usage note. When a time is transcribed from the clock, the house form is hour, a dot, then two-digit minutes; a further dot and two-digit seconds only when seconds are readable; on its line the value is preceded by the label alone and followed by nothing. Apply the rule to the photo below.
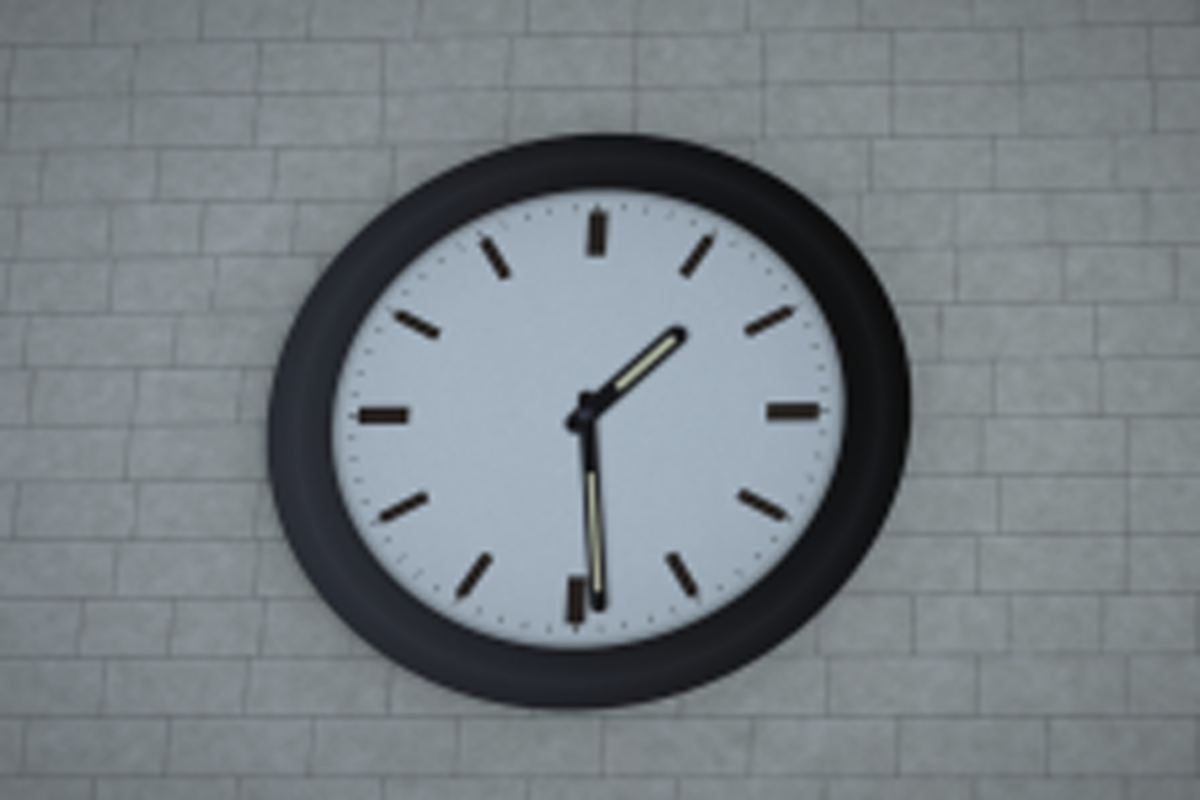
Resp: 1.29
